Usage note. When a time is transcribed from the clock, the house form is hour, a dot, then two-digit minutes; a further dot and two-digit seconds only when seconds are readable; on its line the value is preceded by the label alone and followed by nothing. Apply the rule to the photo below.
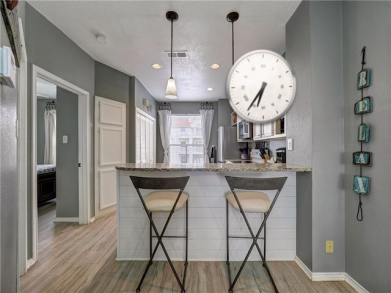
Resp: 6.36
